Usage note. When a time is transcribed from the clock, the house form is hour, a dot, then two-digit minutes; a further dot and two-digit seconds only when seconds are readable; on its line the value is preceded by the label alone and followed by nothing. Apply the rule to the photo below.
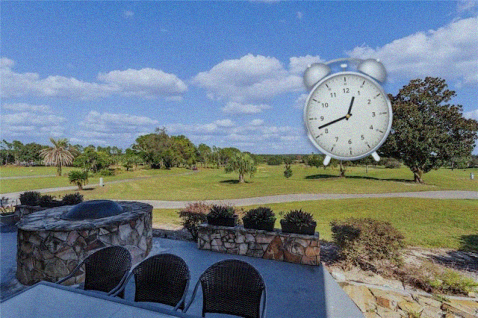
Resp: 12.42
